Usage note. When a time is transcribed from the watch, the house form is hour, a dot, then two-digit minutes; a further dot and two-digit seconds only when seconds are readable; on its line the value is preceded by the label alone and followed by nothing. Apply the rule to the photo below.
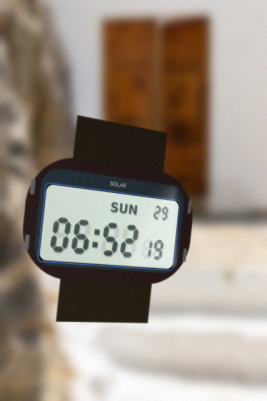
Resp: 6.52.19
